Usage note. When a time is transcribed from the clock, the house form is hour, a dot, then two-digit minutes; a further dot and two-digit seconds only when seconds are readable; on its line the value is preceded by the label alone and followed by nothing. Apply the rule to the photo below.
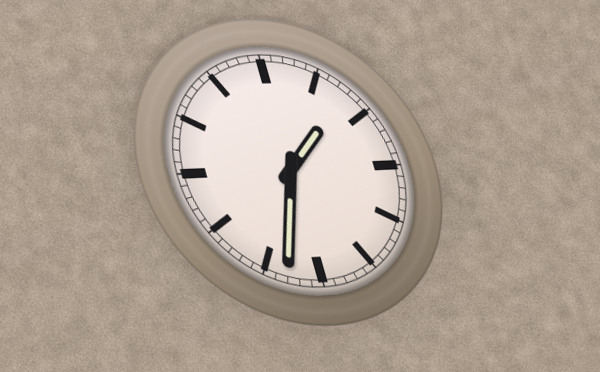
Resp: 1.33
